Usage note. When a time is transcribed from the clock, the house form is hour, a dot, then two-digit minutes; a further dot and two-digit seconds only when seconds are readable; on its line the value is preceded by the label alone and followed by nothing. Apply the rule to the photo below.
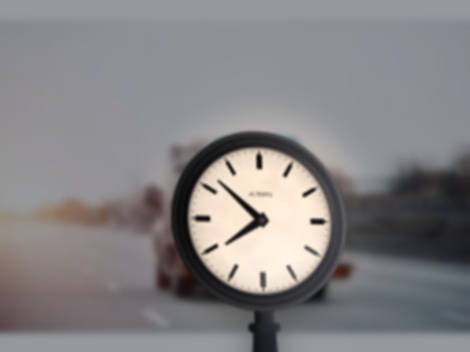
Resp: 7.52
